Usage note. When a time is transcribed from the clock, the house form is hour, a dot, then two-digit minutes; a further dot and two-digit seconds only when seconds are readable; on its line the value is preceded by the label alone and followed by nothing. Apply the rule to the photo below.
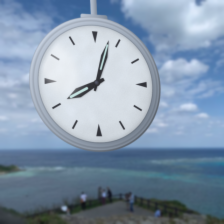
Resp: 8.03
